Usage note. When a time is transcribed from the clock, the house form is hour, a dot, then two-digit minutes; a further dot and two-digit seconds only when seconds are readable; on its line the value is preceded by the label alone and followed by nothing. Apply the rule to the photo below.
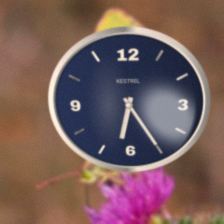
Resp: 6.25
